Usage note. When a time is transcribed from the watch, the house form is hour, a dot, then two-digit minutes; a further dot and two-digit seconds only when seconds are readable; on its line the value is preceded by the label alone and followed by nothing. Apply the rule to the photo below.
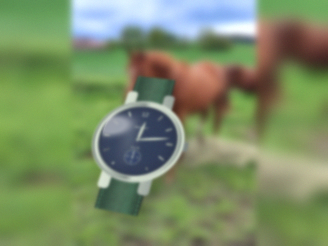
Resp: 12.13
